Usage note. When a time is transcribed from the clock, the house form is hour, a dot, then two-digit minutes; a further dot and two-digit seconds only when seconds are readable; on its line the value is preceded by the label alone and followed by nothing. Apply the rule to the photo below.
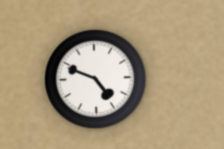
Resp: 4.49
